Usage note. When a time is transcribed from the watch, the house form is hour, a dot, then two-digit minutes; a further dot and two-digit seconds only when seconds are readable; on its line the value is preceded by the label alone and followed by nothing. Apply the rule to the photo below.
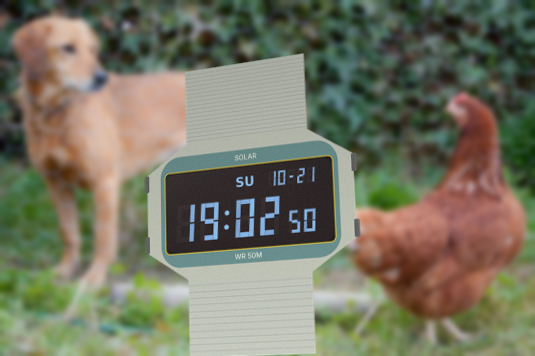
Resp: 19.02.50
